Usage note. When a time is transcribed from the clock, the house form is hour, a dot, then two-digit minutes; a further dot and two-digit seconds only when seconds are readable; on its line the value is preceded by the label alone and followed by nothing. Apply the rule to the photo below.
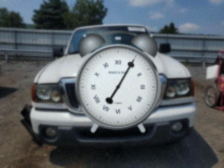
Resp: 7.05
